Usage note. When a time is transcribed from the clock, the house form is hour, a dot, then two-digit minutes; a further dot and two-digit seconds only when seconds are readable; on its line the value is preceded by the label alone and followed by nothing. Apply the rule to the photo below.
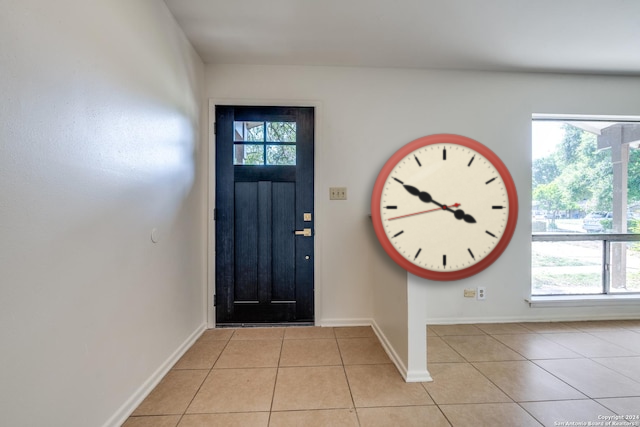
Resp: 3.49.43
